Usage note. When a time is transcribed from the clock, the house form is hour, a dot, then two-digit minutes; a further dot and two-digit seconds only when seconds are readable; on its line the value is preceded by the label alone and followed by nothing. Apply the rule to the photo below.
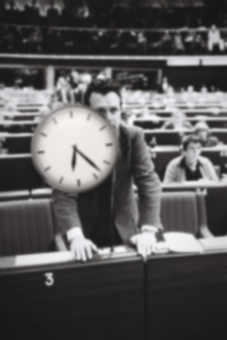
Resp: 6.23
